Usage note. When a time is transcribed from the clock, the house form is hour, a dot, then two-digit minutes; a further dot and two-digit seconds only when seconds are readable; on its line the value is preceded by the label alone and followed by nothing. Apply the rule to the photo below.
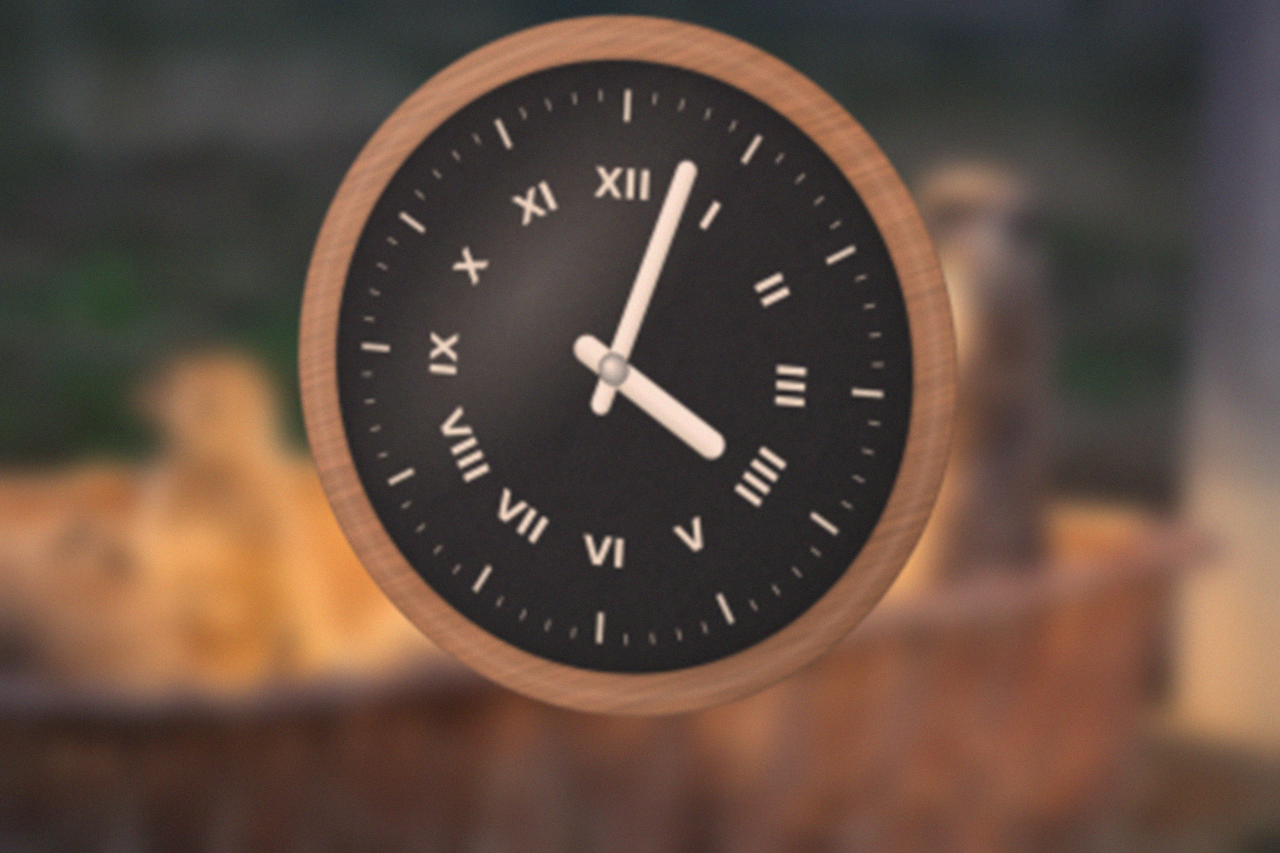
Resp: 4.03
